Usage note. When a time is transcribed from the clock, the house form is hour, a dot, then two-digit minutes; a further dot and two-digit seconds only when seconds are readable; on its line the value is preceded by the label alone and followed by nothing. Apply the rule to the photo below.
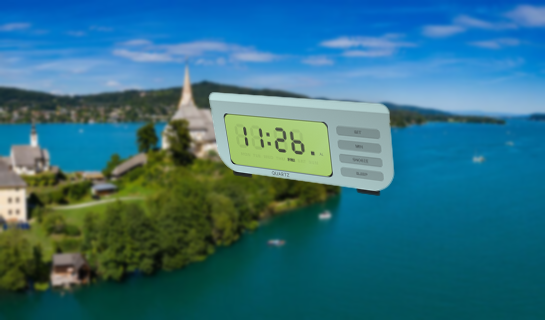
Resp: 11.26
